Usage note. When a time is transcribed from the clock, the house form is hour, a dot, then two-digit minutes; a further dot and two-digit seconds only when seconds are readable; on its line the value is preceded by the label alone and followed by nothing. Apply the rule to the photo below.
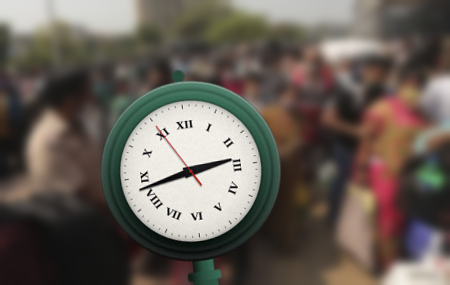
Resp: 2.42.55
